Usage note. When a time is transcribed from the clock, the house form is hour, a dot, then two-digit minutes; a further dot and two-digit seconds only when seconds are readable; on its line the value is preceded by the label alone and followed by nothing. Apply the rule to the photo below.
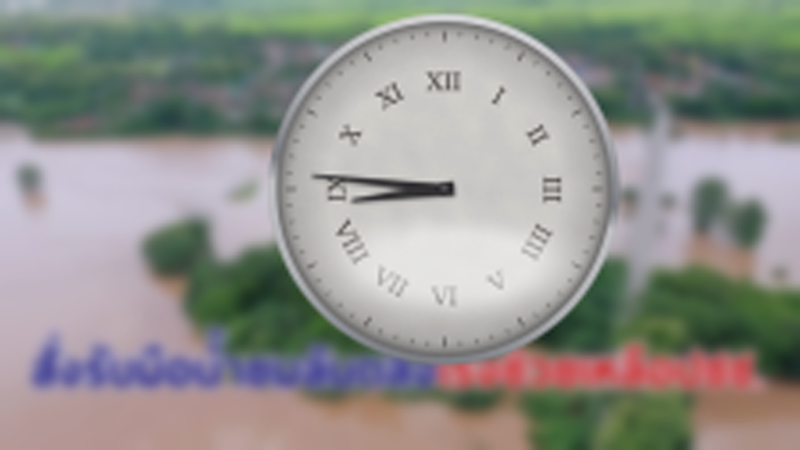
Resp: 8.46
